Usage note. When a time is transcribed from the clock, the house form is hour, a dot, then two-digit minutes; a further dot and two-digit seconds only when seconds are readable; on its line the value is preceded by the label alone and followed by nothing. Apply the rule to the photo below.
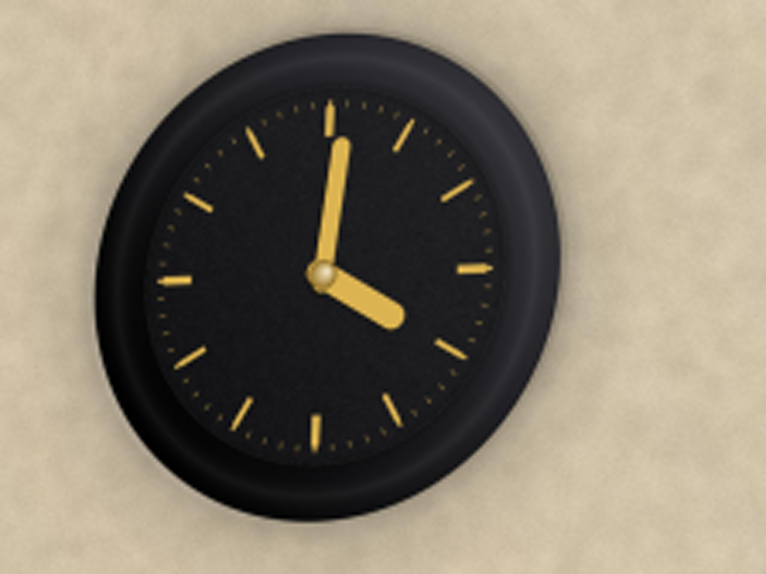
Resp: 4.01
